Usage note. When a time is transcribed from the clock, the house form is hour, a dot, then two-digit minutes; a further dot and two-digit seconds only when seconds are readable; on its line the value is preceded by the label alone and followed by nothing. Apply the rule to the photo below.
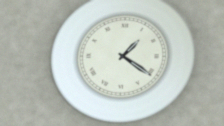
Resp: 1.21
